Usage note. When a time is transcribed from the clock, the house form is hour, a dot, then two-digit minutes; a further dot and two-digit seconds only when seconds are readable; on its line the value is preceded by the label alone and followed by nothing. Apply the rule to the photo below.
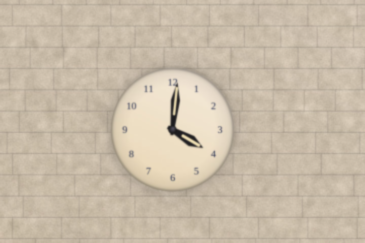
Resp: 4.01
